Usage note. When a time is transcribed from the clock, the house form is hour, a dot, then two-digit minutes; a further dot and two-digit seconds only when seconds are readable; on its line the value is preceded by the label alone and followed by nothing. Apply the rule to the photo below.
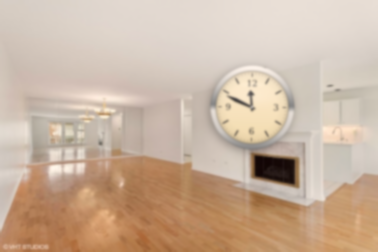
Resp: 11.49
